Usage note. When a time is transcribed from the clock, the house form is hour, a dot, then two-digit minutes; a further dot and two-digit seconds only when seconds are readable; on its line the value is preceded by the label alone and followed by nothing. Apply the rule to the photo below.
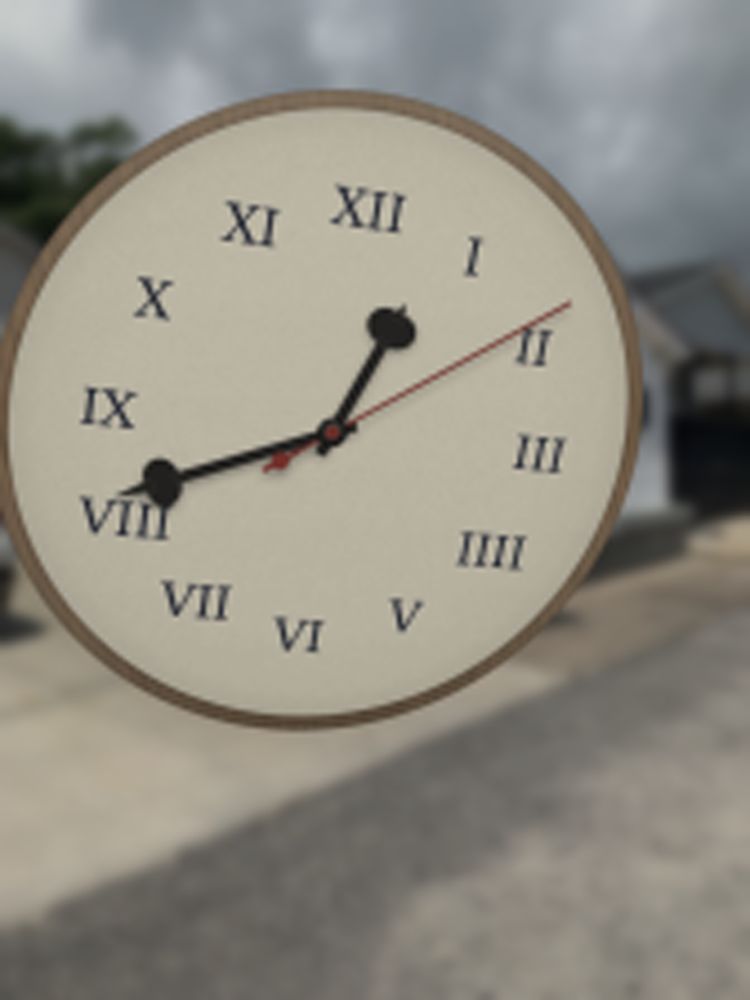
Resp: 12.41.09
